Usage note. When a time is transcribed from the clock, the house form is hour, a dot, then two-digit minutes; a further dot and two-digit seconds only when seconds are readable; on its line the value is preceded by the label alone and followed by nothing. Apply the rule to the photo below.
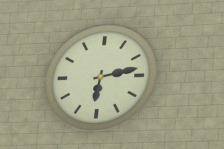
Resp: 6.13
